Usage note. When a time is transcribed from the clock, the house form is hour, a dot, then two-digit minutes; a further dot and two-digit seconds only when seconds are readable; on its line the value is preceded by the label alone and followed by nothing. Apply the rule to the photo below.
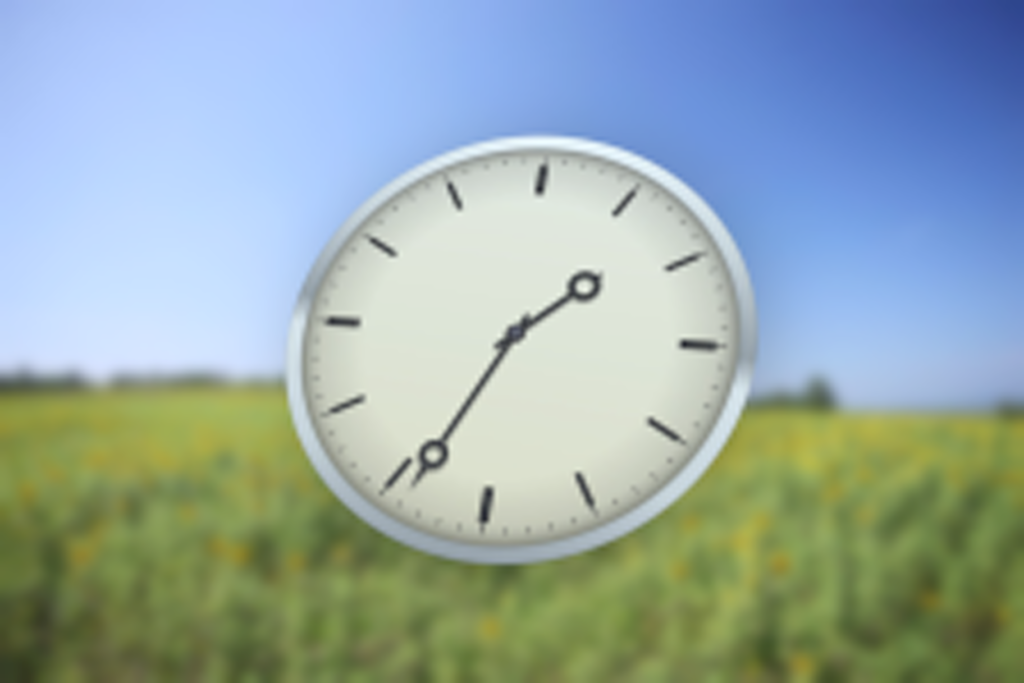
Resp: 1.34
